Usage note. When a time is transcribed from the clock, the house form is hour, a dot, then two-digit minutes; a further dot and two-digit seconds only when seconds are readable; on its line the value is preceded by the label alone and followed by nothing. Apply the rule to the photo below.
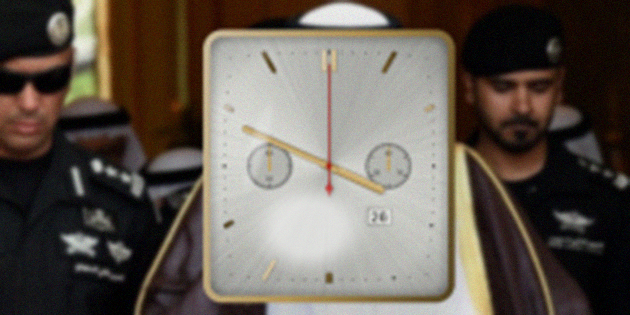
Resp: 3.49
